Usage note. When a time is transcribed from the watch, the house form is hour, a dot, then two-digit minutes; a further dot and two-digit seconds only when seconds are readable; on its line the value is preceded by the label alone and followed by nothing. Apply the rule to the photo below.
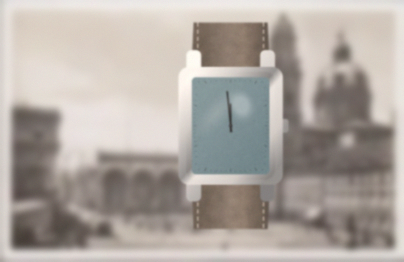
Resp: 11.59
